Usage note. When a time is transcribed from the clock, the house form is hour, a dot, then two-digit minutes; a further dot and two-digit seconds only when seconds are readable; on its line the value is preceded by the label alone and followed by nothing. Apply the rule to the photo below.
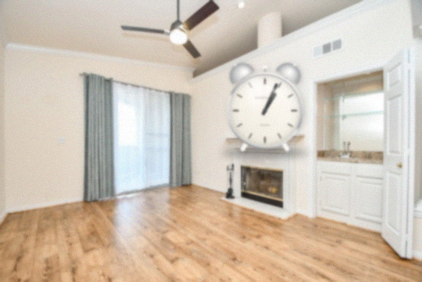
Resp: 1.04
